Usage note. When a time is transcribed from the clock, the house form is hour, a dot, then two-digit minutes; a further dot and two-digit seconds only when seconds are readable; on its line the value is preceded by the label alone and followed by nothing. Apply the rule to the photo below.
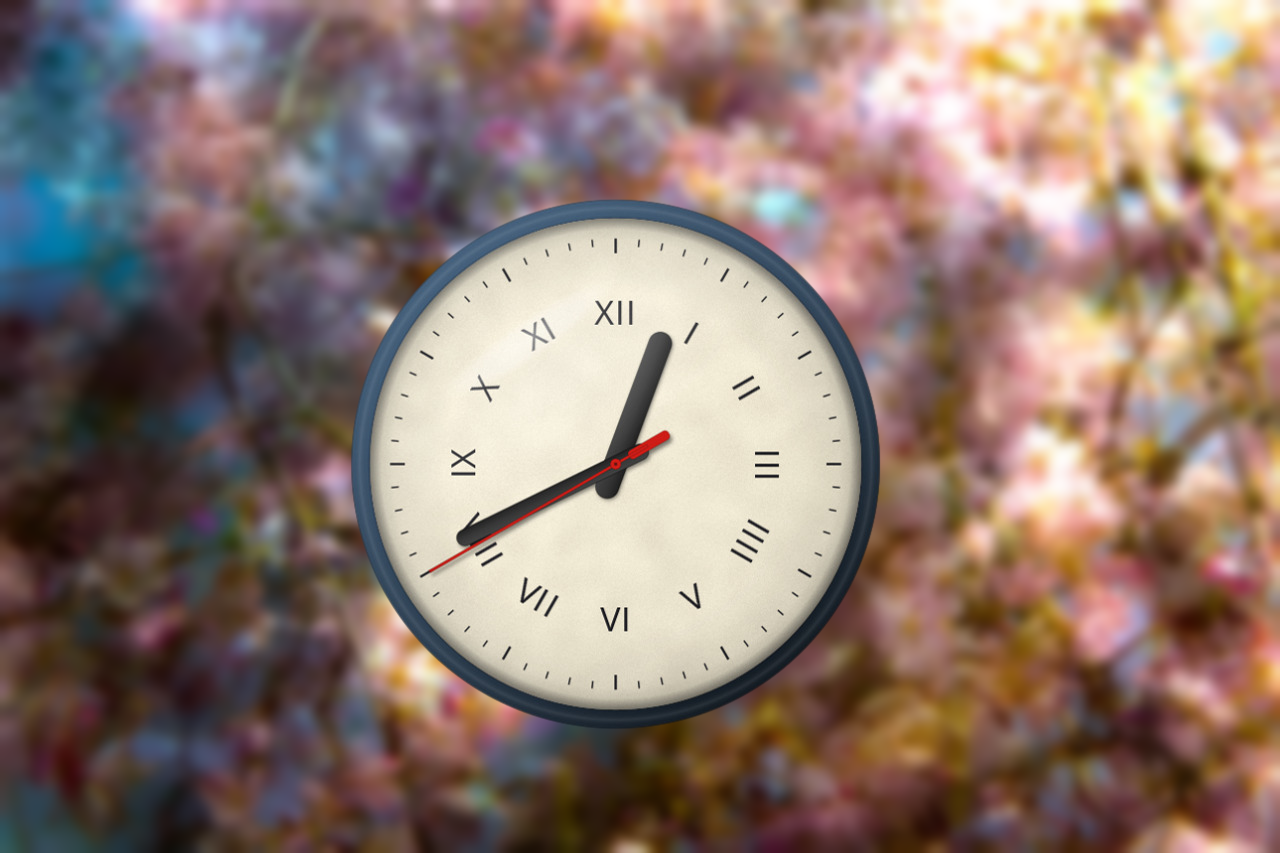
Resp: 12.40.40
